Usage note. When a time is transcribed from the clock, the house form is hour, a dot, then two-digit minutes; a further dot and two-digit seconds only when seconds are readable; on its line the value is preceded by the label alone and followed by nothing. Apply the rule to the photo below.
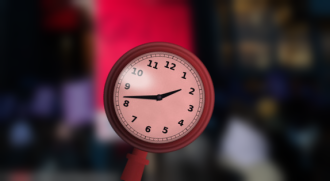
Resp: 1.42
